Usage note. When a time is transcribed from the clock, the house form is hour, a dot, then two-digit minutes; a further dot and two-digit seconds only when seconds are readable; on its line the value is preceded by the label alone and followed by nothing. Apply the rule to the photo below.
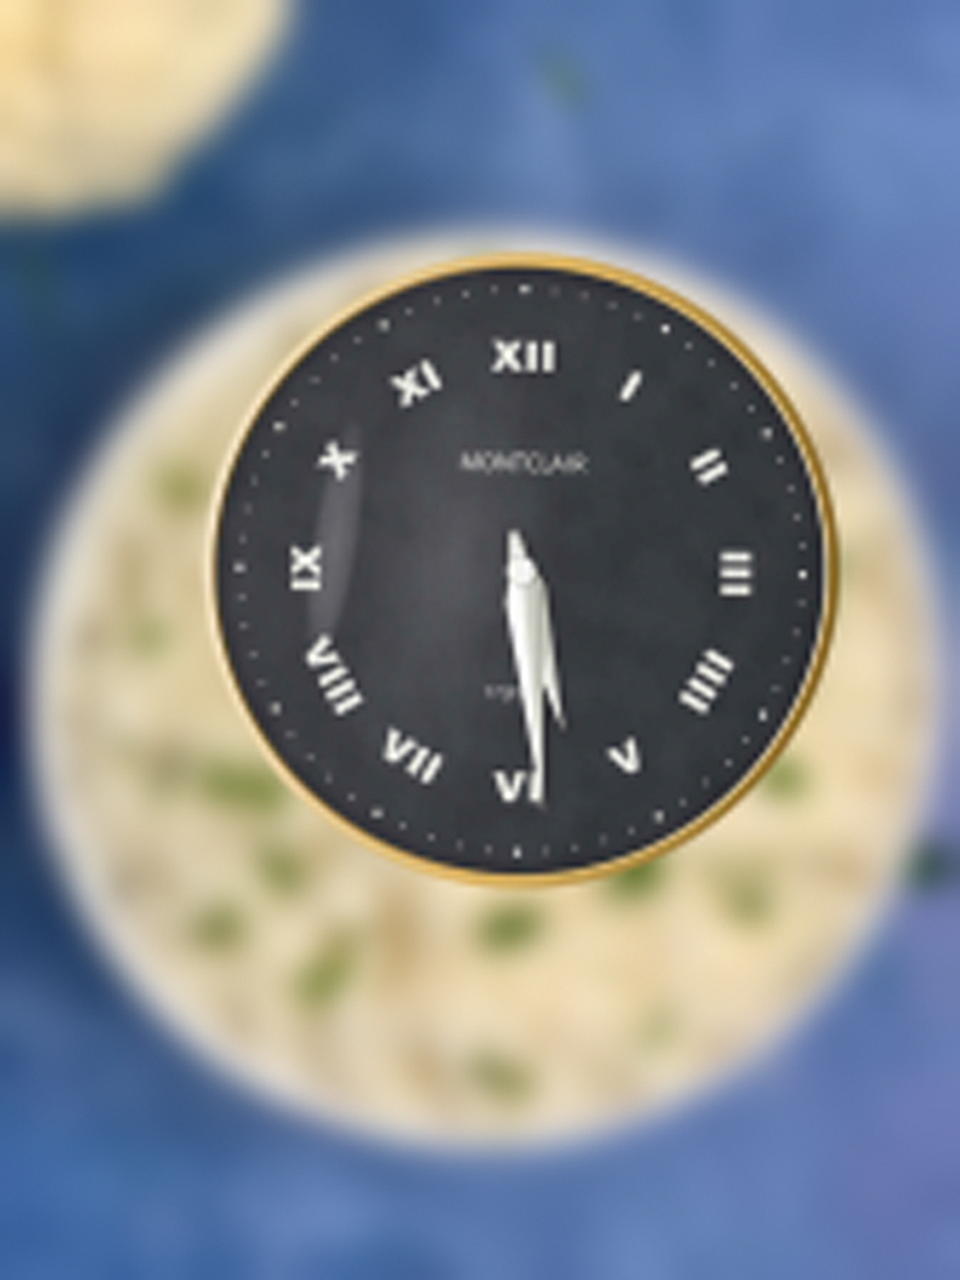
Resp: 5.29
